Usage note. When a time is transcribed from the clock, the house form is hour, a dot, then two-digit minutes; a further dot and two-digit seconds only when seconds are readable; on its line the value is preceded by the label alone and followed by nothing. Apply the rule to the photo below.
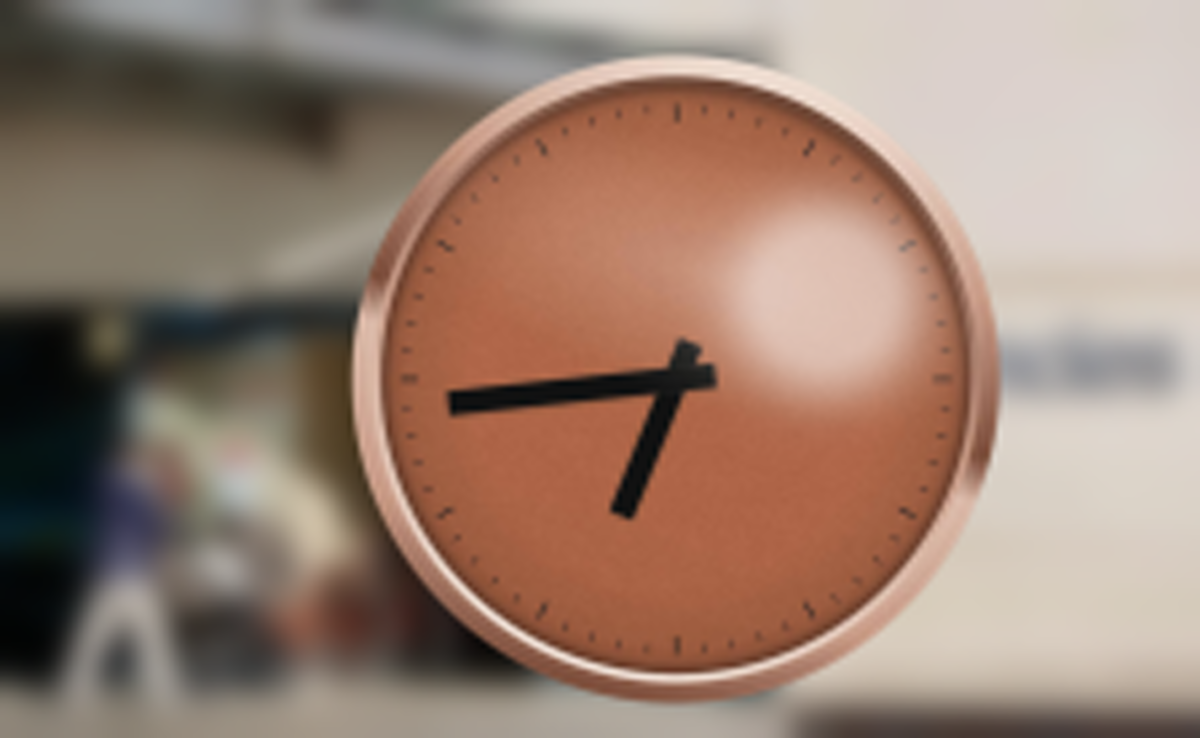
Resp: 6.44
